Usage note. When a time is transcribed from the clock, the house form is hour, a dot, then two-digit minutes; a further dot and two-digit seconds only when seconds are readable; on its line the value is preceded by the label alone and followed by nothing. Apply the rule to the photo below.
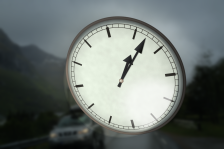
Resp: 1.07
